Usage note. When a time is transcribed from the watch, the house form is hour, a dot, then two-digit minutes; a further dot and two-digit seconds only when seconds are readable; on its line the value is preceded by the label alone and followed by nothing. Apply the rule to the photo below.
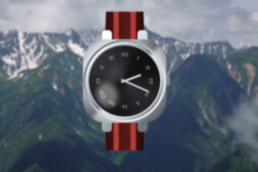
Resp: 2.19
